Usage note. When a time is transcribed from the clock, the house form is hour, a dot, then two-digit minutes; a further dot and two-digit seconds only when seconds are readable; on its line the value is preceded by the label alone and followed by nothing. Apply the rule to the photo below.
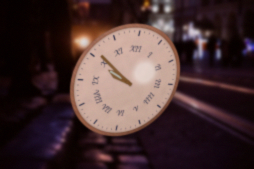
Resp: 9.51
